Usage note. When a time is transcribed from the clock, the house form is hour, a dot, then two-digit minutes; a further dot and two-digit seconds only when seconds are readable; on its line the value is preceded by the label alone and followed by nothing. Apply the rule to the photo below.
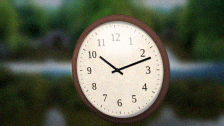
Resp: 10.12
